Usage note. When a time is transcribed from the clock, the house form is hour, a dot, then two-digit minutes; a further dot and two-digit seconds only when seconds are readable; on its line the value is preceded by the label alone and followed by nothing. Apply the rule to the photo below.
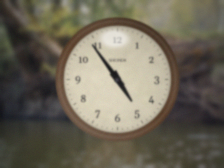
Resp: 4.54
